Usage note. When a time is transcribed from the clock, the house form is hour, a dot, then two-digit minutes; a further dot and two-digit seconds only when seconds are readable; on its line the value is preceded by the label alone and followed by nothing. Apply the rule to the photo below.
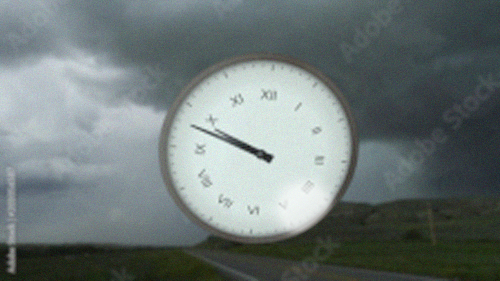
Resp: 9.48
